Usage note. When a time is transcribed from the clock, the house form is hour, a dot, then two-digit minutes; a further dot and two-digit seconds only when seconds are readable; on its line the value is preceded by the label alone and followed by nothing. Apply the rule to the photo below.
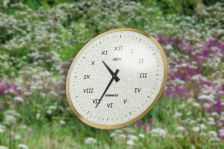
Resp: 10.34
